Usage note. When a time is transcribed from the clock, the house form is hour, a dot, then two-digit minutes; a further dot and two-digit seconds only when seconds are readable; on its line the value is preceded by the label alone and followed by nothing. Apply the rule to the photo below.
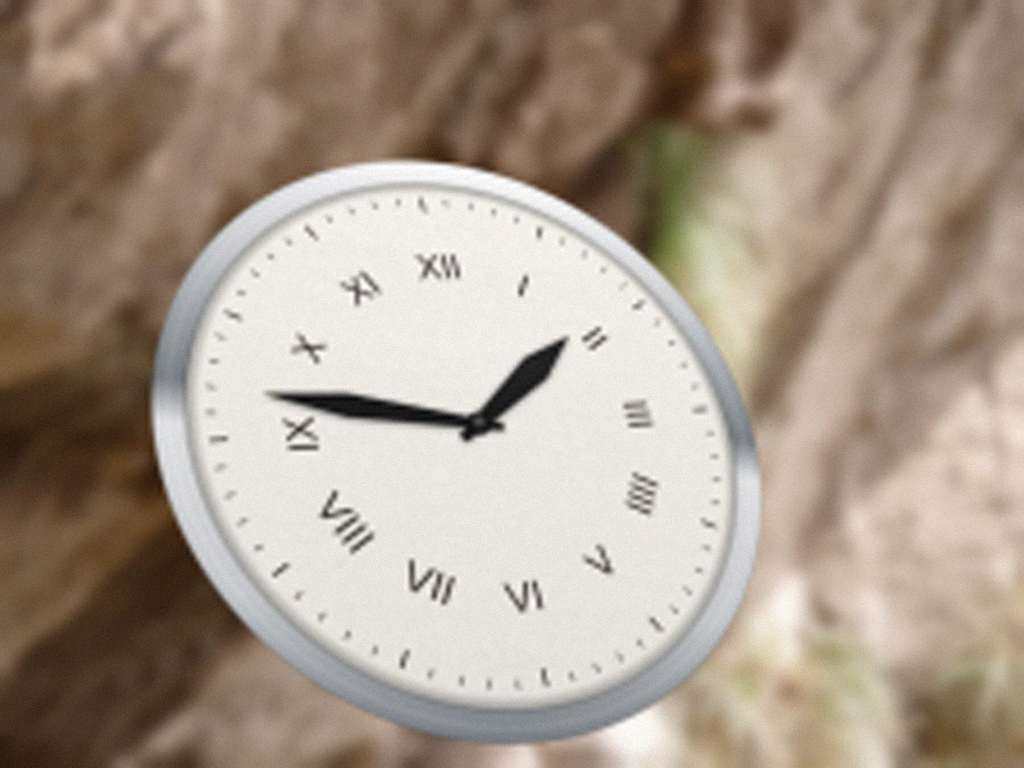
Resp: 1.47
